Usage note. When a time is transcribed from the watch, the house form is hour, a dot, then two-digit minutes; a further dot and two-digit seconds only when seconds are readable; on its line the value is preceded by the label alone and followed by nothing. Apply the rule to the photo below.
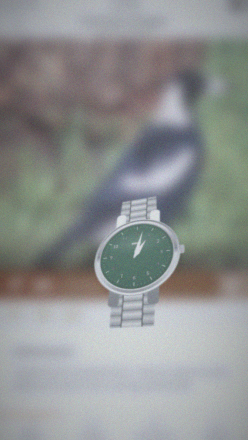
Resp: 1.02
